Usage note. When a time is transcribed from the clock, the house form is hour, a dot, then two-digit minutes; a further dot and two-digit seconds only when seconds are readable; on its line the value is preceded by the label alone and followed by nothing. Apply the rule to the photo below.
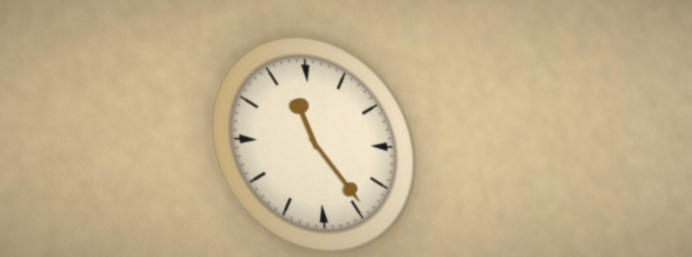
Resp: 11.24
